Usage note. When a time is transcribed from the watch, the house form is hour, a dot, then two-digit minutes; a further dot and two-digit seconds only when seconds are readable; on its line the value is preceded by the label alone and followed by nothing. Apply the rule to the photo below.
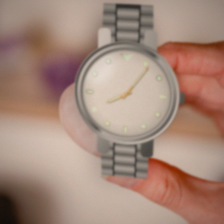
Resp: 8.06
